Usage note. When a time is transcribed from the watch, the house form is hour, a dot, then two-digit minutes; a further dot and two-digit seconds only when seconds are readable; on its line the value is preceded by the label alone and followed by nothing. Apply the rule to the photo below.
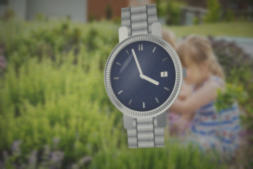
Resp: 3.57
